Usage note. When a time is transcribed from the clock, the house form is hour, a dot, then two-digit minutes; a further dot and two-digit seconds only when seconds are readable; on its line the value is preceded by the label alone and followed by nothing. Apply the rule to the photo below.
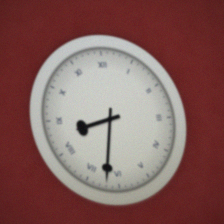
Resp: 8.32
